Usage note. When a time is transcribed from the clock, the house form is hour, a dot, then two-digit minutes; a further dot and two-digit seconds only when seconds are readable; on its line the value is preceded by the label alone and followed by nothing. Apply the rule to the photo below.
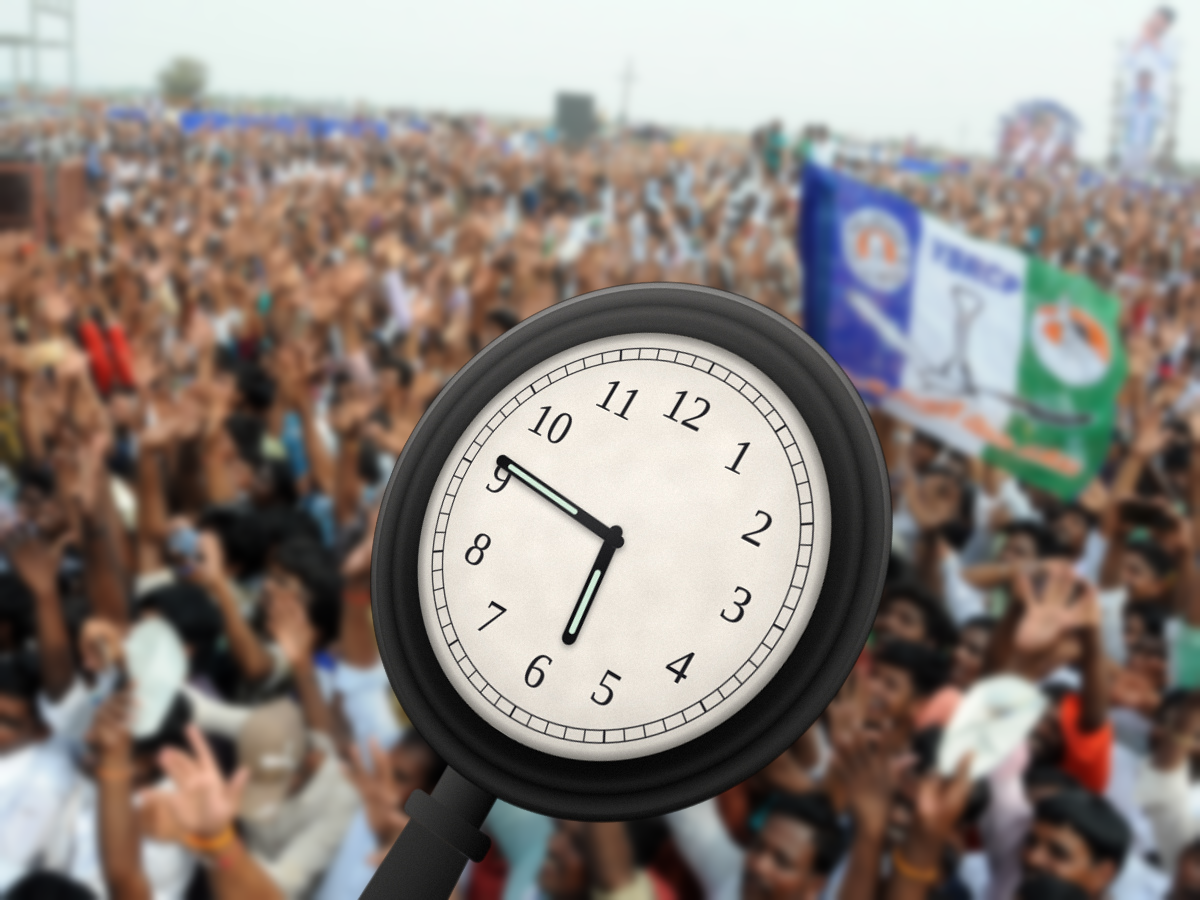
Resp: 5.46
